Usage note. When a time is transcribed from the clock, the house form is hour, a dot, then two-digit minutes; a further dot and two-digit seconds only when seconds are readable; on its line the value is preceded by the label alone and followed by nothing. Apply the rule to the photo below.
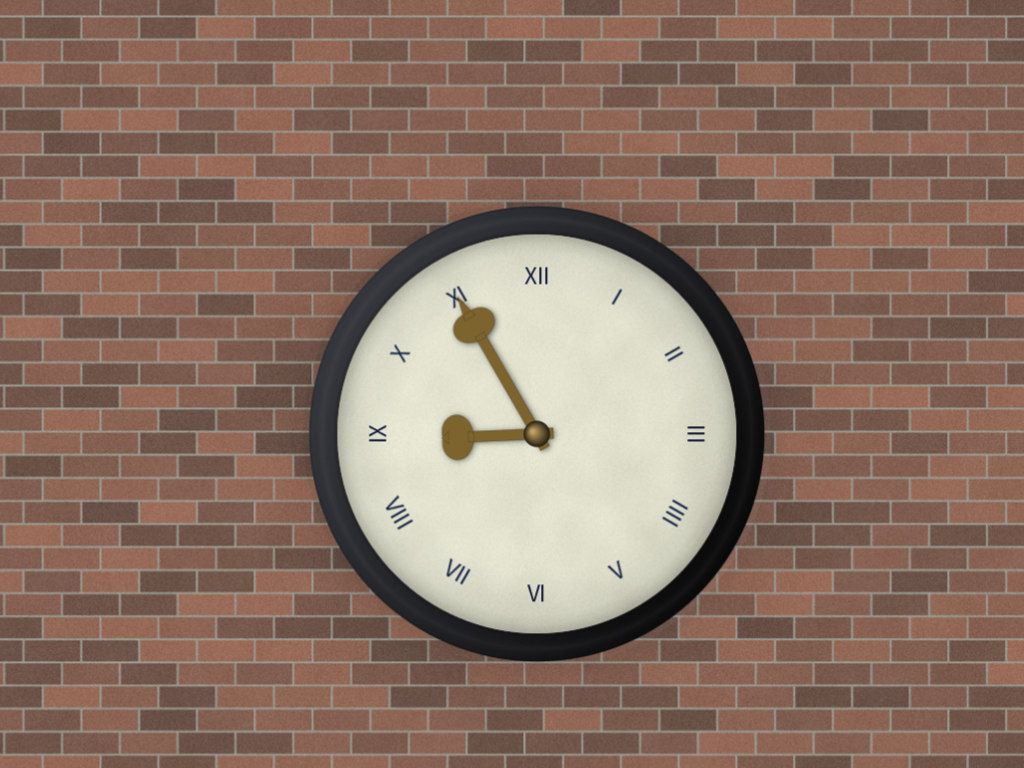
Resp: 8.55
